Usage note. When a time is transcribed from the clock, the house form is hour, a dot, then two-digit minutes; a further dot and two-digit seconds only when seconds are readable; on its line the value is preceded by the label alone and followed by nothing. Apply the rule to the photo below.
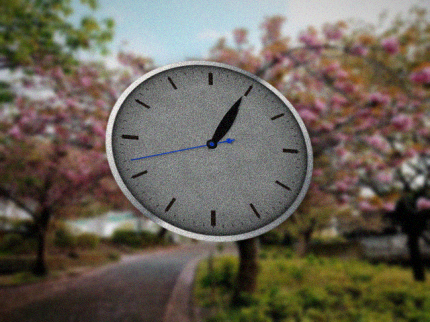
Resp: 1.04.42
